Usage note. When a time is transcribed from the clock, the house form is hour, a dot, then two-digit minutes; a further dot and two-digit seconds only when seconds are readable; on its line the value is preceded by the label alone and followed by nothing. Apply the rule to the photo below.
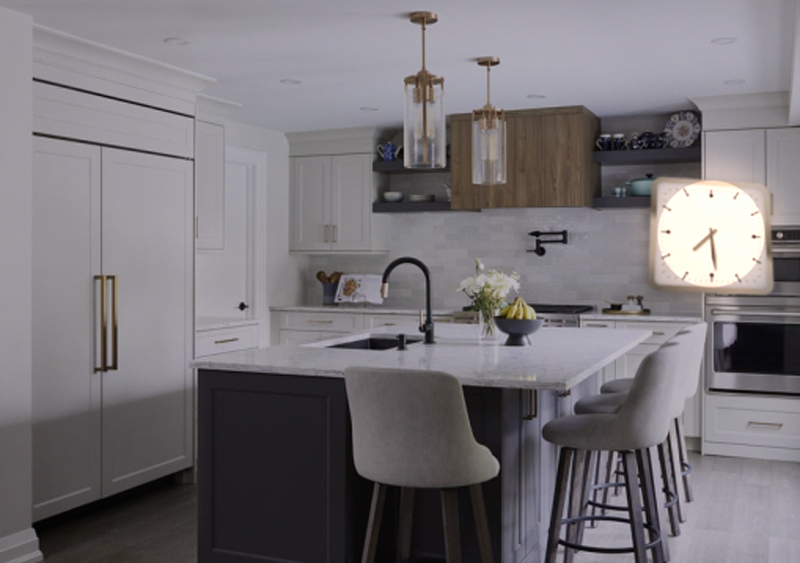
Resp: 7.29
